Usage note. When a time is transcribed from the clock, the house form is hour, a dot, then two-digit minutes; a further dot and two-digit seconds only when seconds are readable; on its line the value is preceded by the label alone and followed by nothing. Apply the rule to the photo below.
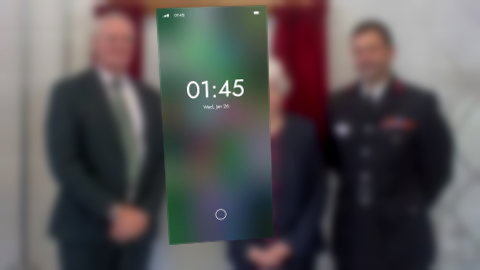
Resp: 1.45
